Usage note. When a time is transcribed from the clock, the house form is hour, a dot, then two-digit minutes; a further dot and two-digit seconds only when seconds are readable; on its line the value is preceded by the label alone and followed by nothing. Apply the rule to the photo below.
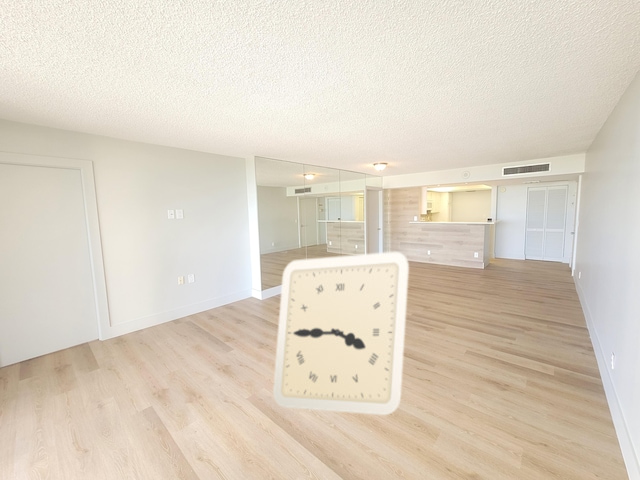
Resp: 3.45
